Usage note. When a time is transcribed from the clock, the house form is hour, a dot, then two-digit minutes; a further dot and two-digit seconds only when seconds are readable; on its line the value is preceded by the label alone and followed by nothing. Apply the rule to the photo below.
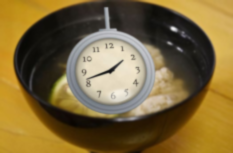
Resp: 1.42
